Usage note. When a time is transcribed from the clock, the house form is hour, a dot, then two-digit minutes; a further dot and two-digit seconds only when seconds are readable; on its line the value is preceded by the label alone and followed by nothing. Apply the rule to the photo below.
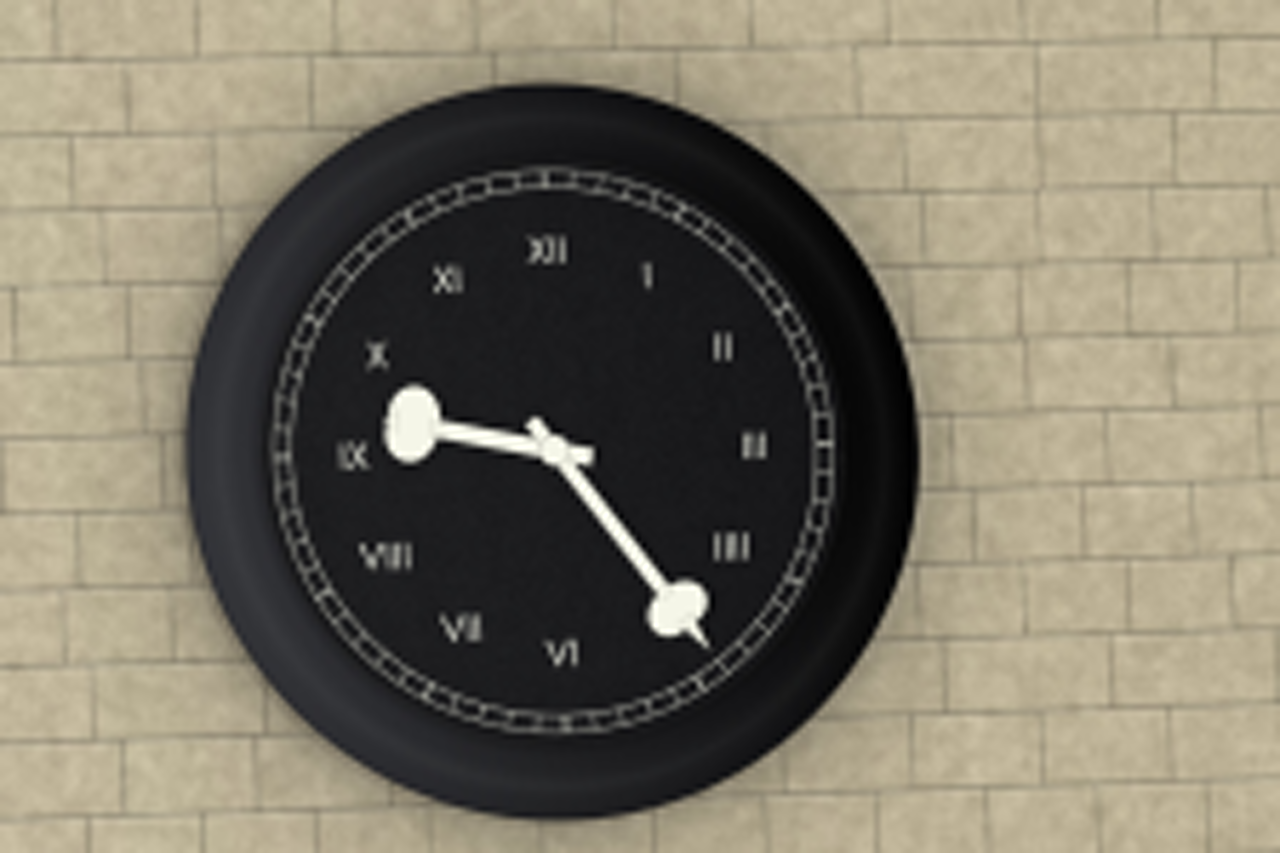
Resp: 9.24
